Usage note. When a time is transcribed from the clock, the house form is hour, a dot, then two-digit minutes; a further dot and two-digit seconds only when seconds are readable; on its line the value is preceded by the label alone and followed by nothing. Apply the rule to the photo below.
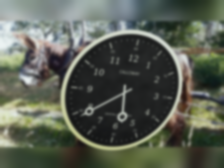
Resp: 5.39
